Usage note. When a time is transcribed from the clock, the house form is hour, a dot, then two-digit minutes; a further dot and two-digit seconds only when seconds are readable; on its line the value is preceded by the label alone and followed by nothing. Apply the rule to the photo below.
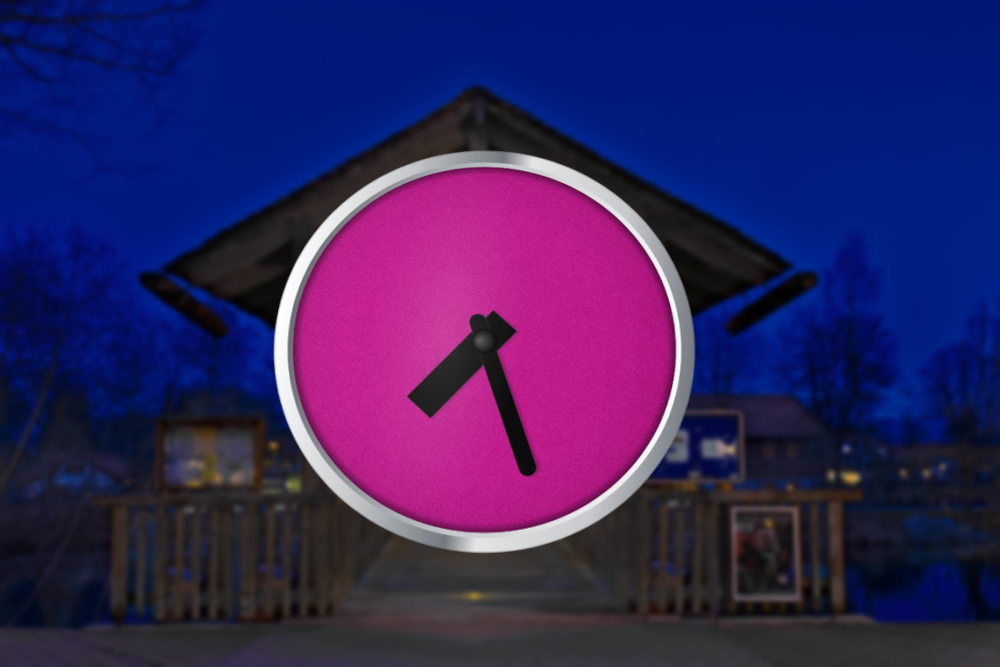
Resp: 7.27
